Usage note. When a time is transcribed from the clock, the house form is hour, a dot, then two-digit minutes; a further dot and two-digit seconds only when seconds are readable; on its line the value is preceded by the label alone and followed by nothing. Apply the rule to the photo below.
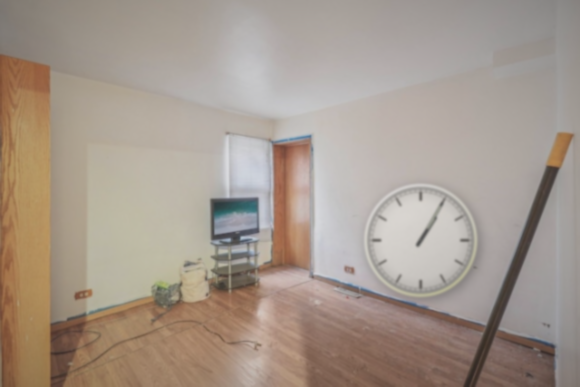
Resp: 1.05
